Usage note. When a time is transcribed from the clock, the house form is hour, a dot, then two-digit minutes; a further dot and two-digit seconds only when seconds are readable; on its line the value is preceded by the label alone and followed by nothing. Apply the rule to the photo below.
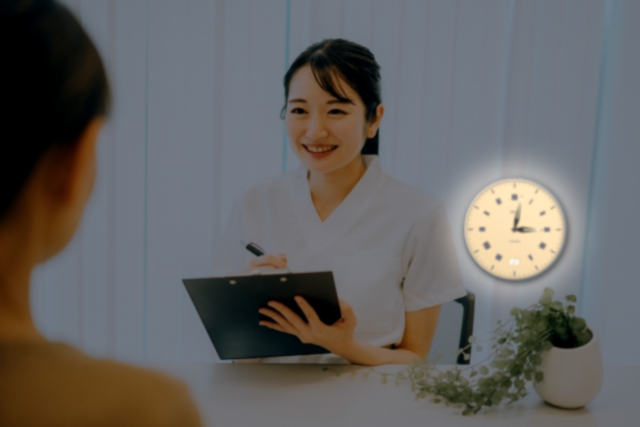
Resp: 3.02
